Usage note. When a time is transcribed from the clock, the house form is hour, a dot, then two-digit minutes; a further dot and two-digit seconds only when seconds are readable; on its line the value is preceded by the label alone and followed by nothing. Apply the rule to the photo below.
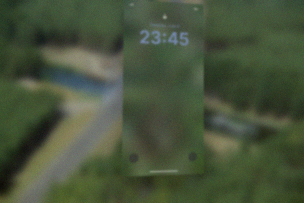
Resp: 23.45
